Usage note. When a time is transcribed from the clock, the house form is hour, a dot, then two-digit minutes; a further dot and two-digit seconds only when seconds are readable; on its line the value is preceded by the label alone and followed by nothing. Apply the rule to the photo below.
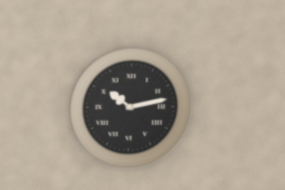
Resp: 10.13
